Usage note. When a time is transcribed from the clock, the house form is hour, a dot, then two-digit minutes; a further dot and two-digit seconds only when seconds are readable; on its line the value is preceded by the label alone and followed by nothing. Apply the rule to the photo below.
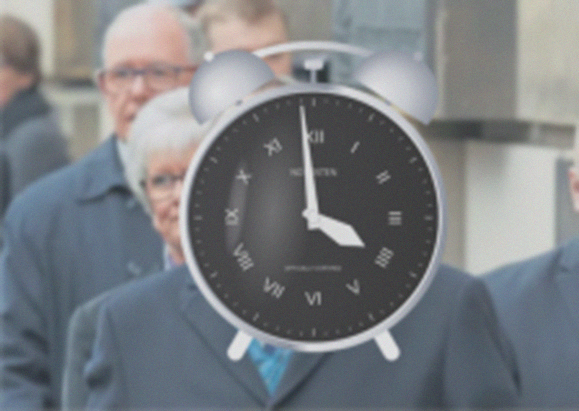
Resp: 3.59
